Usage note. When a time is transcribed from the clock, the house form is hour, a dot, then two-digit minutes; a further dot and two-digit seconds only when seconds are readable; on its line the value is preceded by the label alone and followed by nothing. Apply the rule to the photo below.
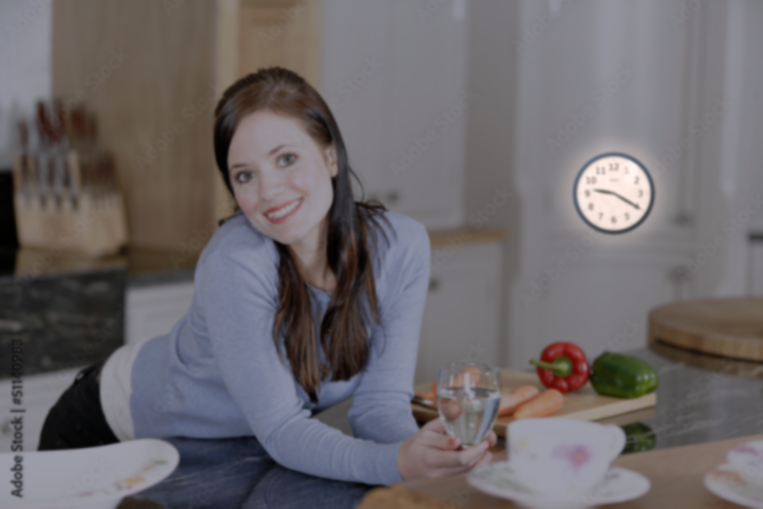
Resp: 9.20
